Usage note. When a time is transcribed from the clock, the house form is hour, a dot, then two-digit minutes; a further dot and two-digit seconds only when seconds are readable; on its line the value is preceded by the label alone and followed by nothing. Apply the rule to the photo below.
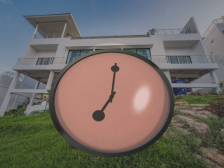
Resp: 7.01
